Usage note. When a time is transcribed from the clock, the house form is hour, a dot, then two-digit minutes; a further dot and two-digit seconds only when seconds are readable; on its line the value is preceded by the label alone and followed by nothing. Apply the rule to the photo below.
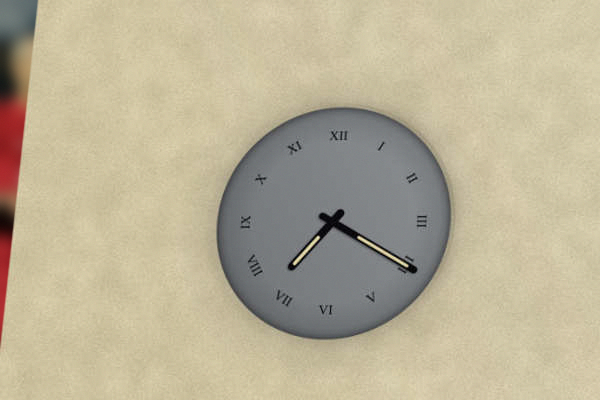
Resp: 7.20
